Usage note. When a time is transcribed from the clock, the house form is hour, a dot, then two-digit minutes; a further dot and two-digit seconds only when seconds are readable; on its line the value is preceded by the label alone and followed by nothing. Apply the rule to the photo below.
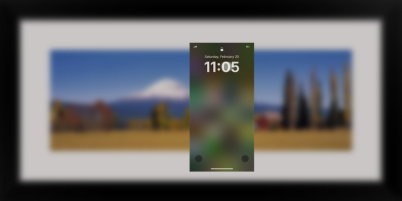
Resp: 11.05
